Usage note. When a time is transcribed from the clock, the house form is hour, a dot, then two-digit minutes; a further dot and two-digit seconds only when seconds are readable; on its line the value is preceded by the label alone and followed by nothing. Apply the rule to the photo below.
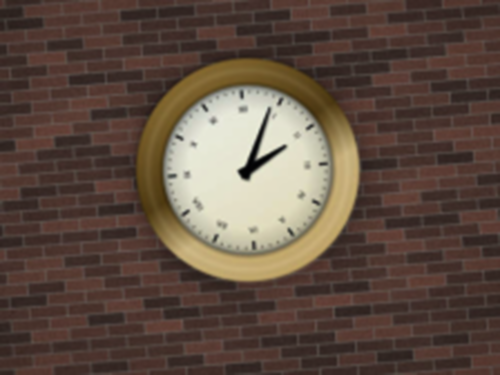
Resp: 2.04
